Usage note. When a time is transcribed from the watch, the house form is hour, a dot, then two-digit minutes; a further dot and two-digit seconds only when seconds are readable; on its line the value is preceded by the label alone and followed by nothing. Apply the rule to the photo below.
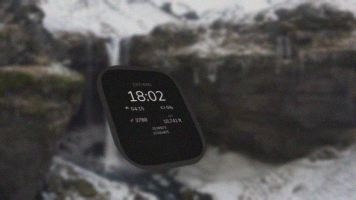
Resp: 18.02
